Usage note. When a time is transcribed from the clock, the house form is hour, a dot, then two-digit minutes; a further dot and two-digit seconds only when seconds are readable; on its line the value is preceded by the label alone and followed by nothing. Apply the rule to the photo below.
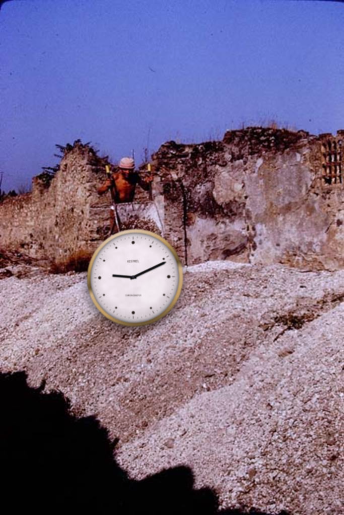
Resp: 9.11
